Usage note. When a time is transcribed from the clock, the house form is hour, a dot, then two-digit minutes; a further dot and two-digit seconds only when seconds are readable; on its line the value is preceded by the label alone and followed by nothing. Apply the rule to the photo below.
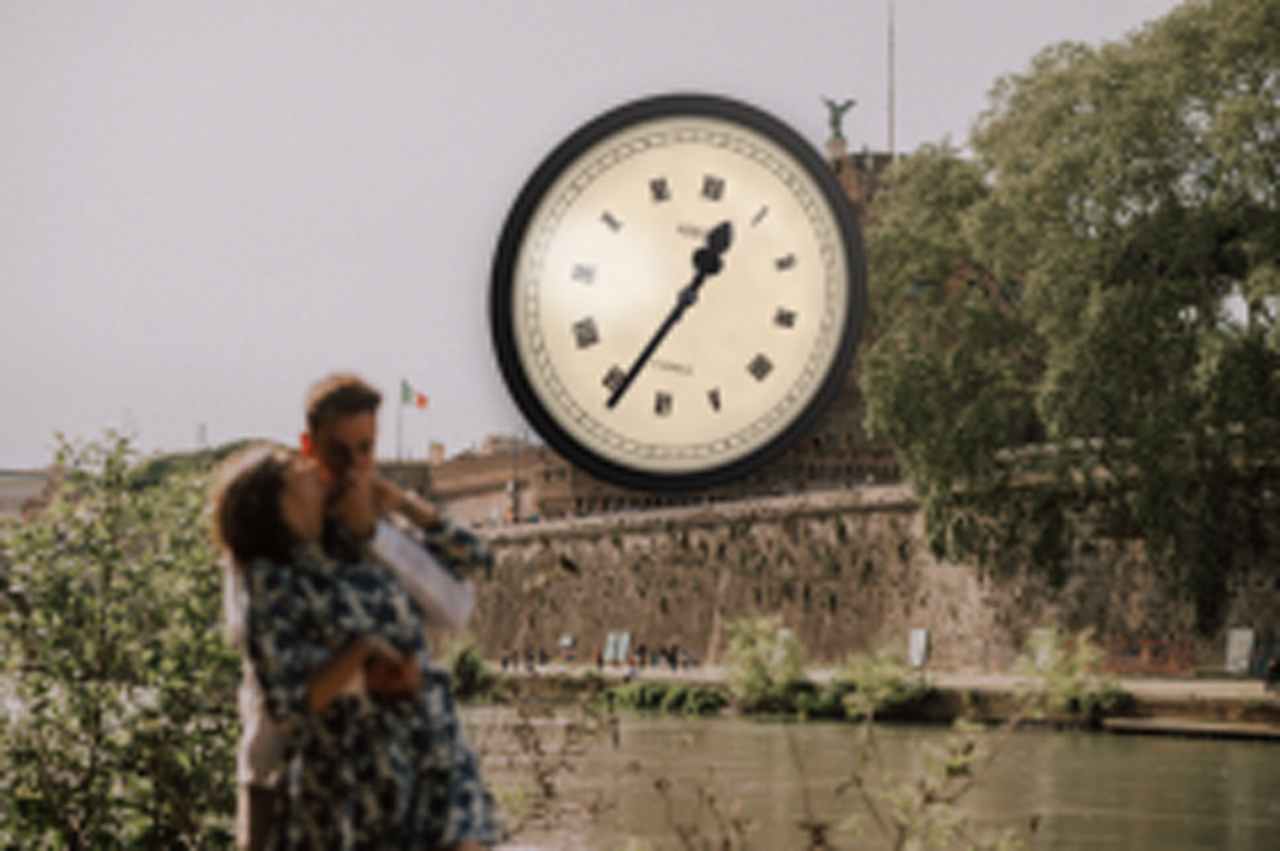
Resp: 12.34
